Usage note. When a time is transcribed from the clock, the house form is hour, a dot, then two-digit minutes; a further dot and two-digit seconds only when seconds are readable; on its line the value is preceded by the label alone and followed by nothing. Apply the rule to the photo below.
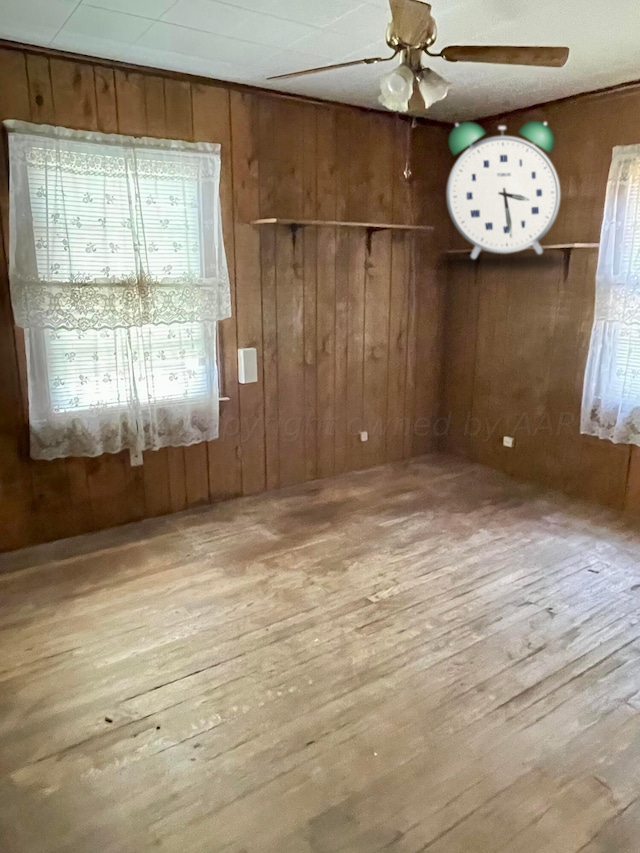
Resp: 3.29
